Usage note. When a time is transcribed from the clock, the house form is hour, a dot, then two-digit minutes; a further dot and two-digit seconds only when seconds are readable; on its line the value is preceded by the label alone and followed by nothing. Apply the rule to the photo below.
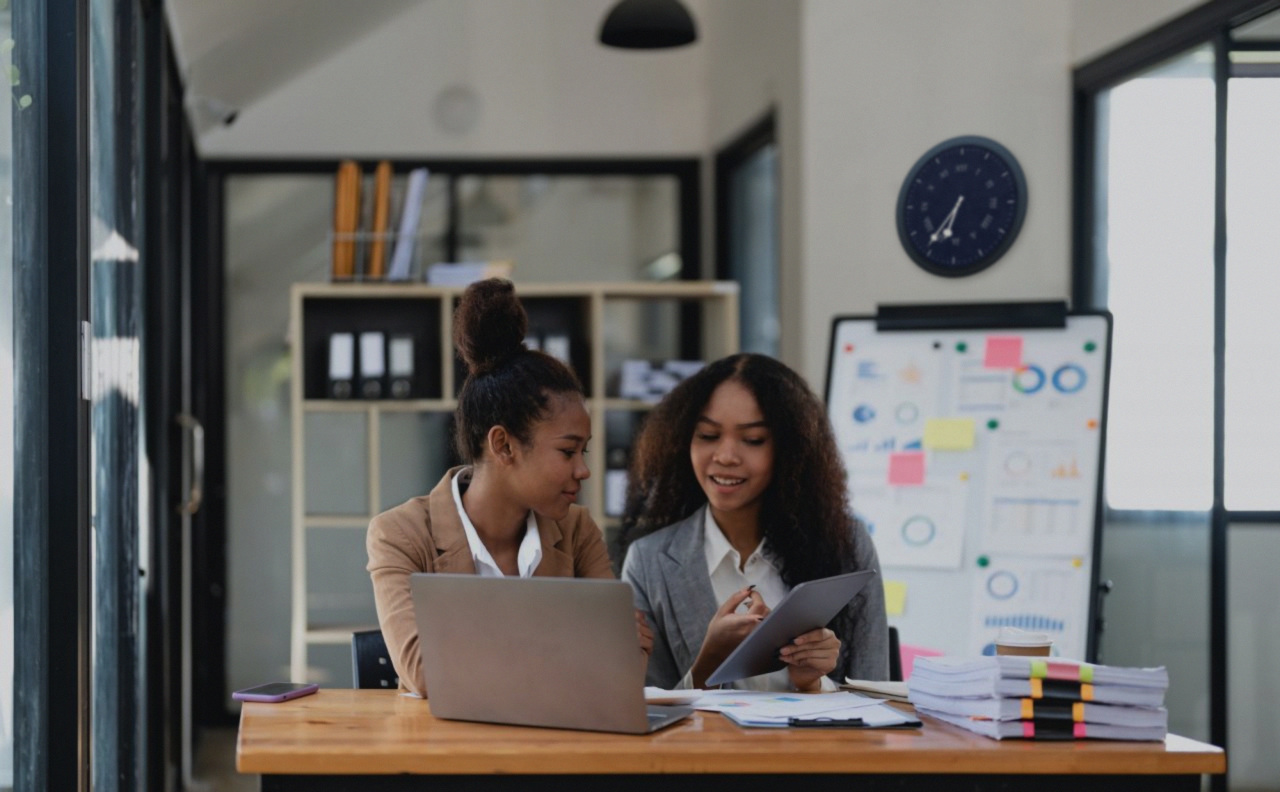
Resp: 6.36
